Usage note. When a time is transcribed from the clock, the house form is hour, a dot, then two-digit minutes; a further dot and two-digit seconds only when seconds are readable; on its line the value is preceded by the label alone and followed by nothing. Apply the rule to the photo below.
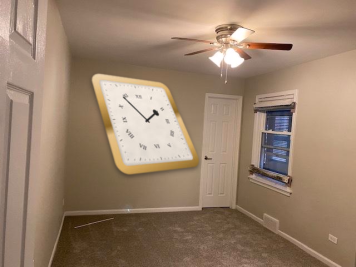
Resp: 1.54
